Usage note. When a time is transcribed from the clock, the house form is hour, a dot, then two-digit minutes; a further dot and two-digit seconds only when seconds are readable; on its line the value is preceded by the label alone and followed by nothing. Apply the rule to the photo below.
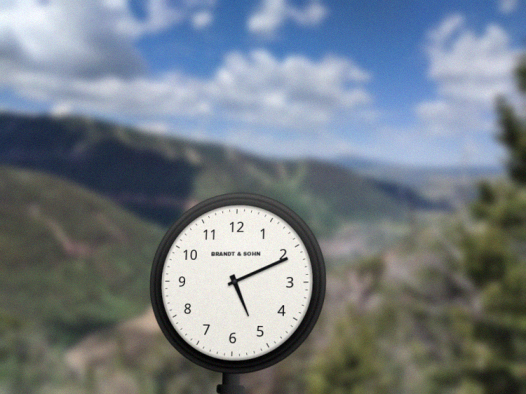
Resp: 5.11
